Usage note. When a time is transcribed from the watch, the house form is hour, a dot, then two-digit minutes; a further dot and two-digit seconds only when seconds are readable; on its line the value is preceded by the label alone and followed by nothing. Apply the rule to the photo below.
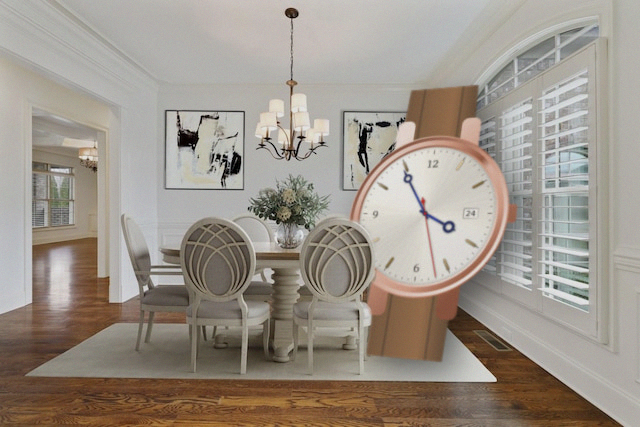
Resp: 3.54.27
